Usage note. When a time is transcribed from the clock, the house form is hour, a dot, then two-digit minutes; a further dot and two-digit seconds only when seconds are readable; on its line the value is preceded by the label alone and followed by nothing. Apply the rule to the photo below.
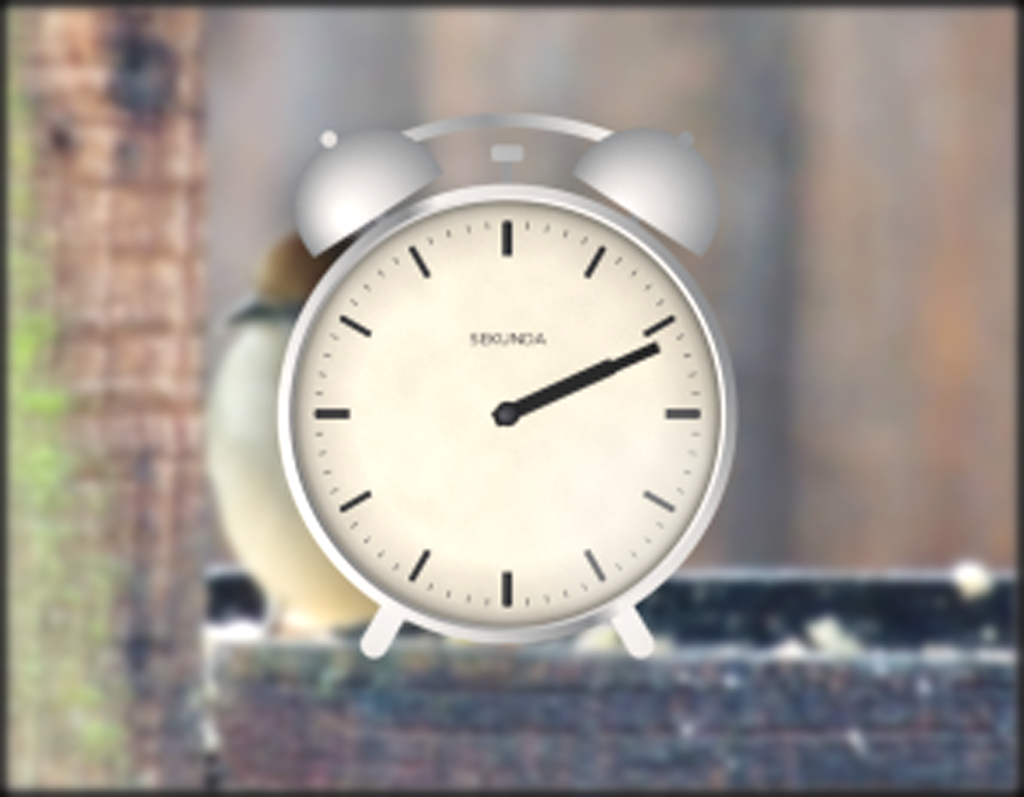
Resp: 2.11
